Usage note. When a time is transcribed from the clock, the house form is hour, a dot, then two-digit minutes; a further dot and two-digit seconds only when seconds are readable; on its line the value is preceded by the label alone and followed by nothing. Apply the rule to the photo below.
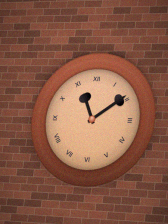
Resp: 11.09
